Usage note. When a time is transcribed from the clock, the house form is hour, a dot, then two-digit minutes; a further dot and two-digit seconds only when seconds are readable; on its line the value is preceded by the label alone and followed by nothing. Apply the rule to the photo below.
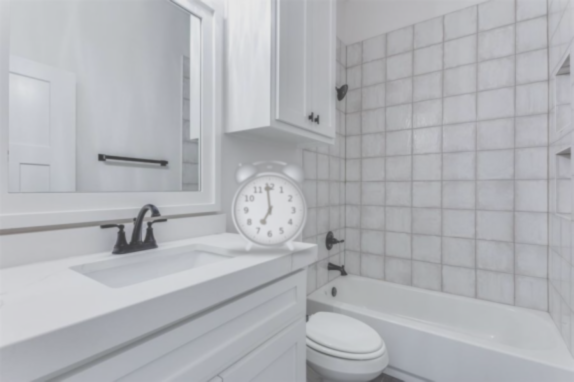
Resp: 6.59
